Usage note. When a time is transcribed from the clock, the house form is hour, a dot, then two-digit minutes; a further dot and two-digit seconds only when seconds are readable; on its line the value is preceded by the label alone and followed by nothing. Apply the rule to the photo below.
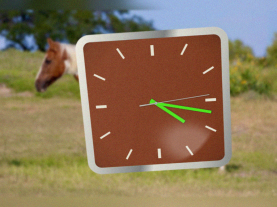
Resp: 4.17.14
